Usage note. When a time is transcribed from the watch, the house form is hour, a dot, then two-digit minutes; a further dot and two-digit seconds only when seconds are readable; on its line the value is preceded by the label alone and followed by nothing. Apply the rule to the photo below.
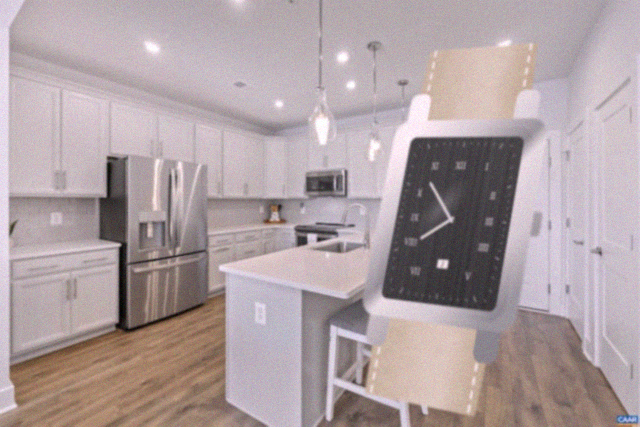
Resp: 7.53
